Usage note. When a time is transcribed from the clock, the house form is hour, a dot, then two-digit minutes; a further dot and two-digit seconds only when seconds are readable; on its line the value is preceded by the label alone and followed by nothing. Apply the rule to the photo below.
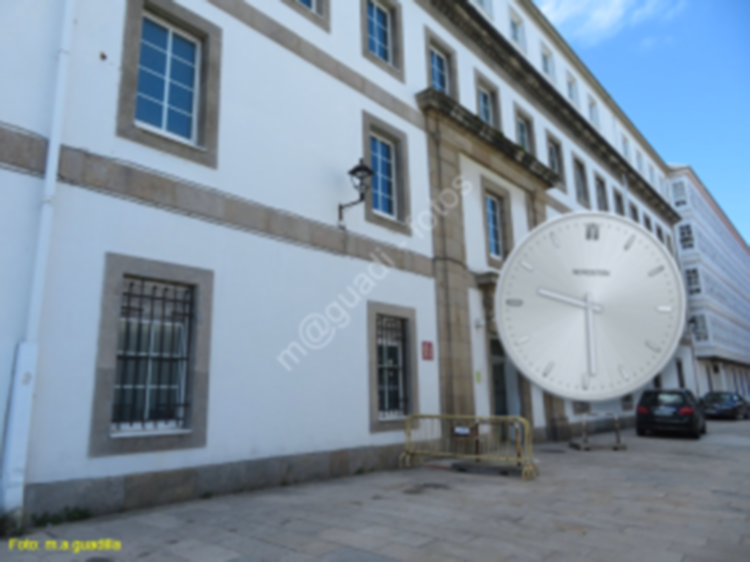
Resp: 9.29
